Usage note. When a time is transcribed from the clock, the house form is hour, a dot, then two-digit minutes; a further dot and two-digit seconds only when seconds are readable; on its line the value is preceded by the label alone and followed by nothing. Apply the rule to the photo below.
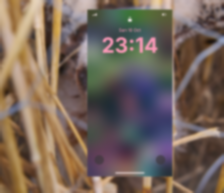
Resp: 23.14
